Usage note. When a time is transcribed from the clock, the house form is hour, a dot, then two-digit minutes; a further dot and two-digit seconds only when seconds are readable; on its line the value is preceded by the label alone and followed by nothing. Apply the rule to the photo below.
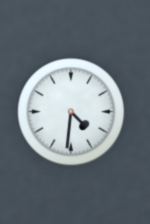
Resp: 4.31
